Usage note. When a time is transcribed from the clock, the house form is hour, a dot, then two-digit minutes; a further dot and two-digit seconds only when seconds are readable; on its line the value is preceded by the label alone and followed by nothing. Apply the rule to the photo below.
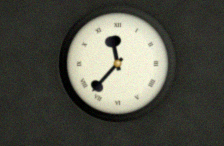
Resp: 11.37
